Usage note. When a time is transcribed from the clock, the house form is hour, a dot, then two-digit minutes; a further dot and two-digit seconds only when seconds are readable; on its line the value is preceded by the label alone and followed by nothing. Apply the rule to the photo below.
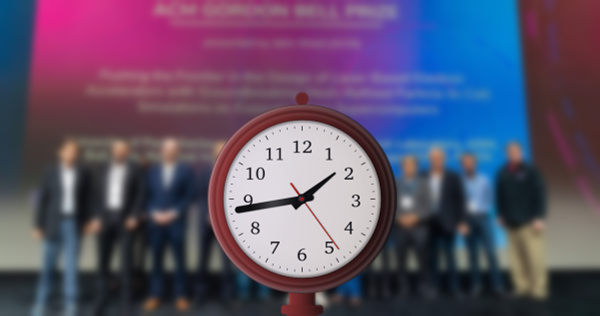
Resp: 1.43.24
